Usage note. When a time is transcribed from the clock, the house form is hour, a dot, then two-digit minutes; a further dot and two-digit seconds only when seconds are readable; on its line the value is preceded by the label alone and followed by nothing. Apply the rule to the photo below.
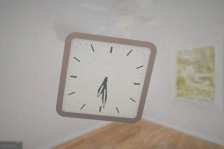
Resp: 6.29
